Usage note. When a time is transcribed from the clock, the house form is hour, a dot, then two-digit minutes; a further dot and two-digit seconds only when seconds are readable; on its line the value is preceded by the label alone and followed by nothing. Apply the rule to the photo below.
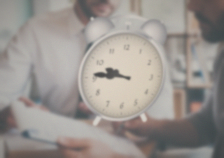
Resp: 9.46
